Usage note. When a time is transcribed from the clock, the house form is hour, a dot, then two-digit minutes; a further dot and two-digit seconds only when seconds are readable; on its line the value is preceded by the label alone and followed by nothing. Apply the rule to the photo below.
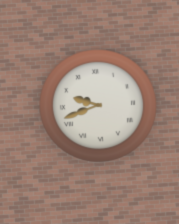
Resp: 9.42
